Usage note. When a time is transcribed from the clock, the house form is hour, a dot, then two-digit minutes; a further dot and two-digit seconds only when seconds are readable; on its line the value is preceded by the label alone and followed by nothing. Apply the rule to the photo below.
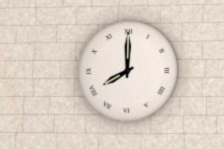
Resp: 8.00
